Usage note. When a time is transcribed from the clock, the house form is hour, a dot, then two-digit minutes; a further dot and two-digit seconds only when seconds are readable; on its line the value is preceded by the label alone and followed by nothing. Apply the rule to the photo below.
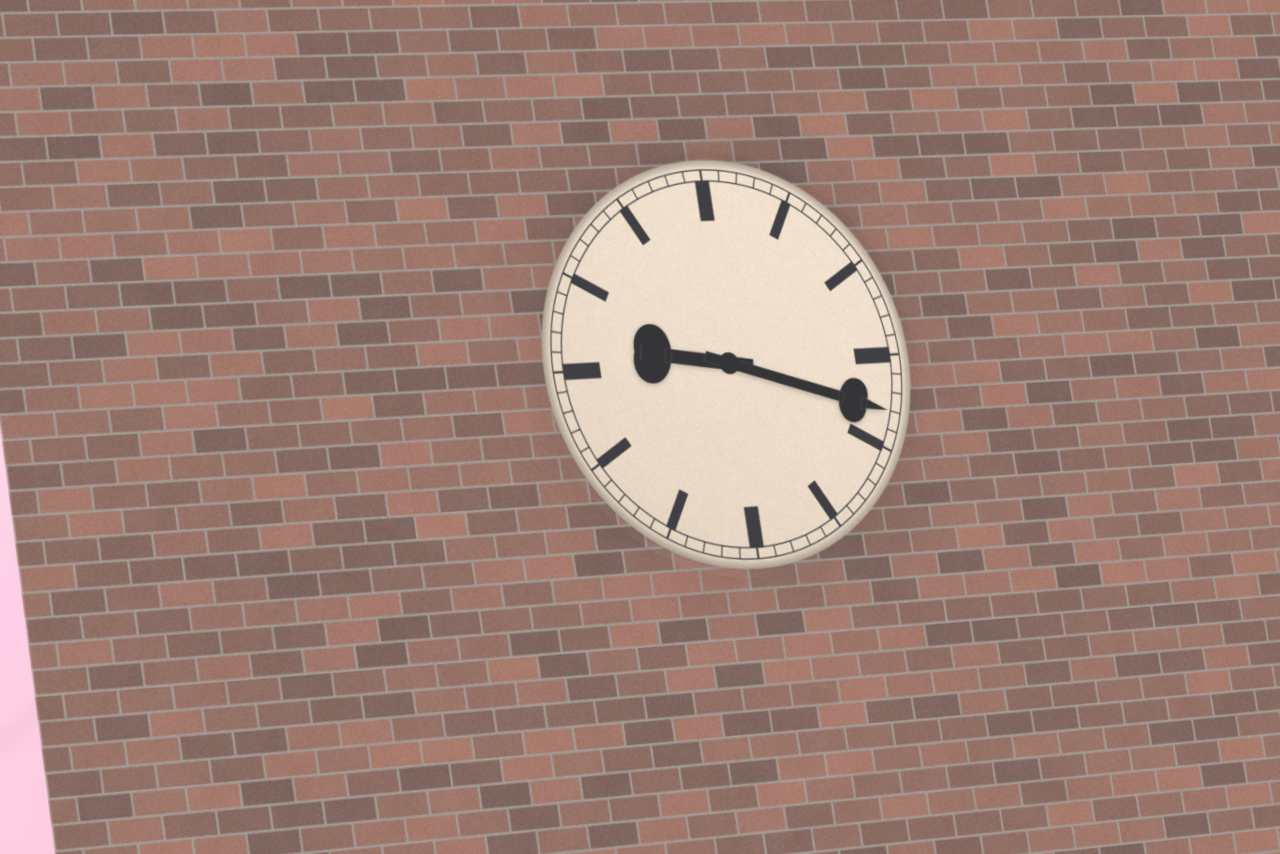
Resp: 9.18
